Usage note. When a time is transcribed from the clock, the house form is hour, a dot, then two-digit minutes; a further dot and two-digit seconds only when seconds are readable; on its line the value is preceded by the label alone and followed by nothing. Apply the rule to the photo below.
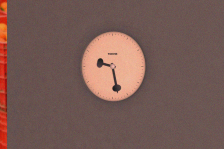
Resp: 9.28
